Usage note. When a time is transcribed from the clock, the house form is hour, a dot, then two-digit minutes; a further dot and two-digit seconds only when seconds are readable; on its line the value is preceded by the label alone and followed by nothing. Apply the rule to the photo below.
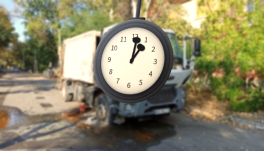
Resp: 1.01
